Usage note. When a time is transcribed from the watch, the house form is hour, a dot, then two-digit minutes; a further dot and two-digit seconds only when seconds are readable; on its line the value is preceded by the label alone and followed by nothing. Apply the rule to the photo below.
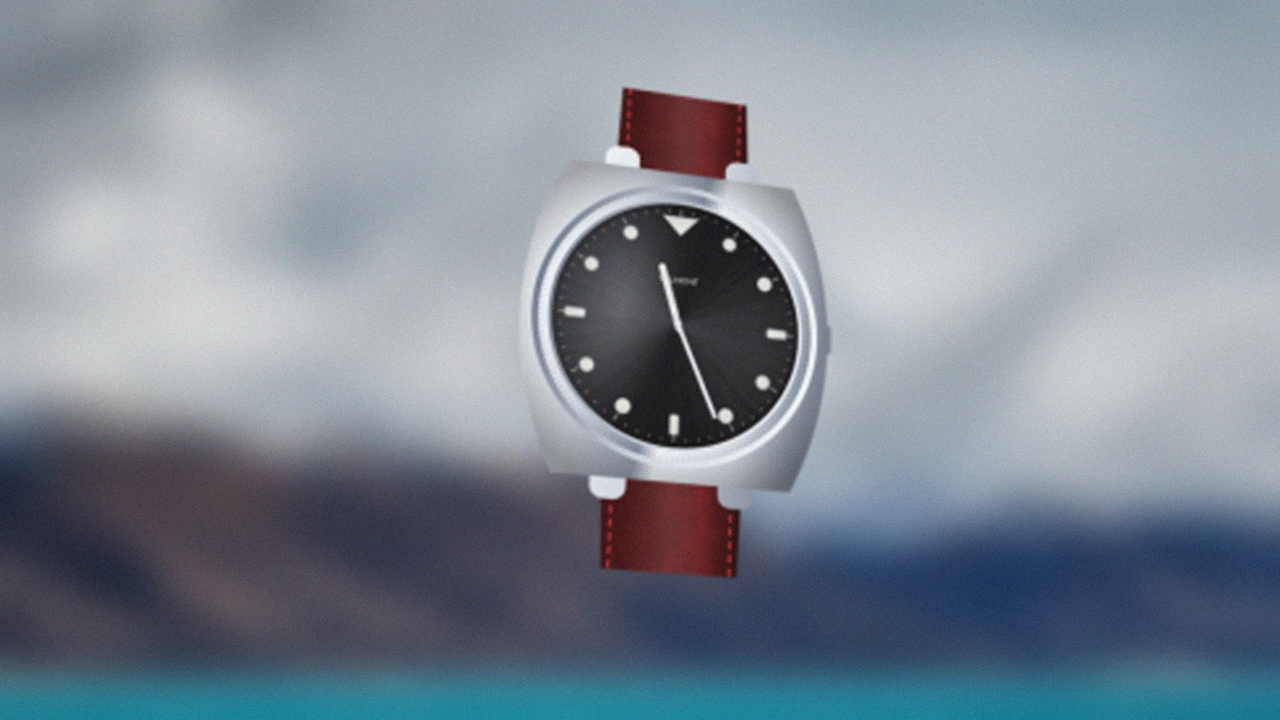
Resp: 11.26
